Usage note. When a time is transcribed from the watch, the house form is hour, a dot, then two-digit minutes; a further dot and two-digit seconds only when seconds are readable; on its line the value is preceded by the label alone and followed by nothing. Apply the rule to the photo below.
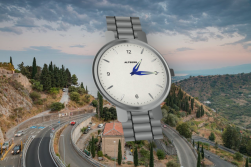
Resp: 1.15
